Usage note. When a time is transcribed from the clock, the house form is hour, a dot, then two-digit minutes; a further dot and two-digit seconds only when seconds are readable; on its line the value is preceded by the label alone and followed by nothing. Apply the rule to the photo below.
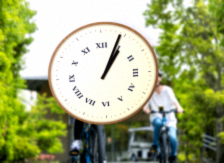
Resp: 1.04
